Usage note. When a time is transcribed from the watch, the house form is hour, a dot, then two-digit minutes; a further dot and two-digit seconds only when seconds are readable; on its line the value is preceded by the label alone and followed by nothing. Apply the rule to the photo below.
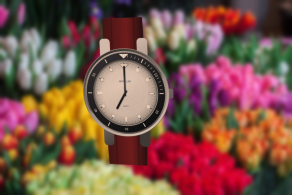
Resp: 7.00
